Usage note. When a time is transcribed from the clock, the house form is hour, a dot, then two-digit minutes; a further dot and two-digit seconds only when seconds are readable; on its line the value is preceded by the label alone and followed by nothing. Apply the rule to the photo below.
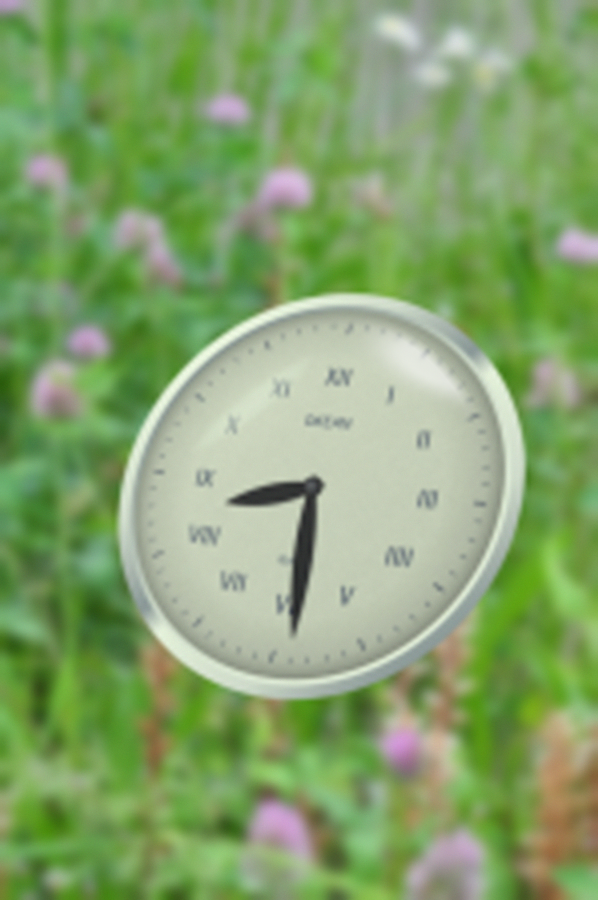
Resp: 8.29
